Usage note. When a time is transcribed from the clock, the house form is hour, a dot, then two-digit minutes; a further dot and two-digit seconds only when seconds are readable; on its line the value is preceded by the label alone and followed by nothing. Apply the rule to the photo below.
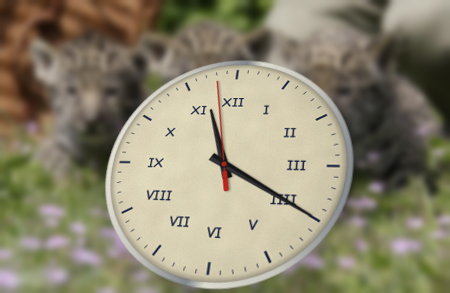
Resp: 11.19.58
